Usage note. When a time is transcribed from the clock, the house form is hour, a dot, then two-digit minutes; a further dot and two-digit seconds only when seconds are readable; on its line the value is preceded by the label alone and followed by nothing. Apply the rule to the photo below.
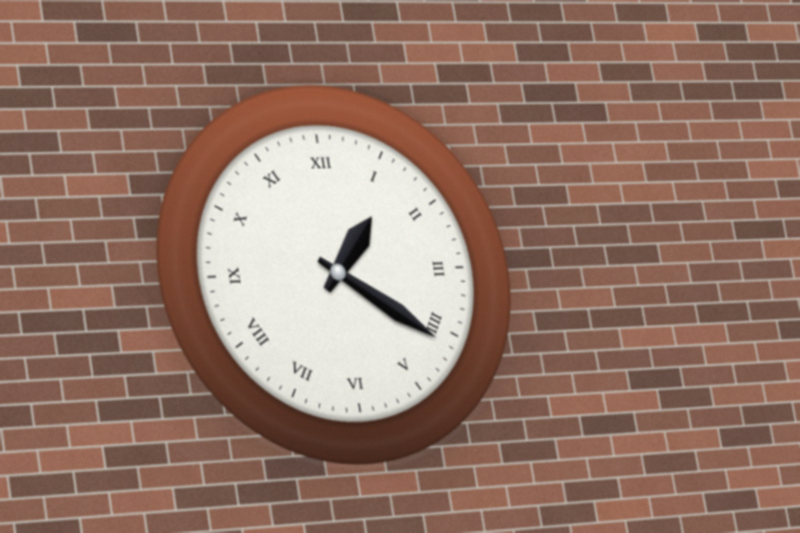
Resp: 1.21
